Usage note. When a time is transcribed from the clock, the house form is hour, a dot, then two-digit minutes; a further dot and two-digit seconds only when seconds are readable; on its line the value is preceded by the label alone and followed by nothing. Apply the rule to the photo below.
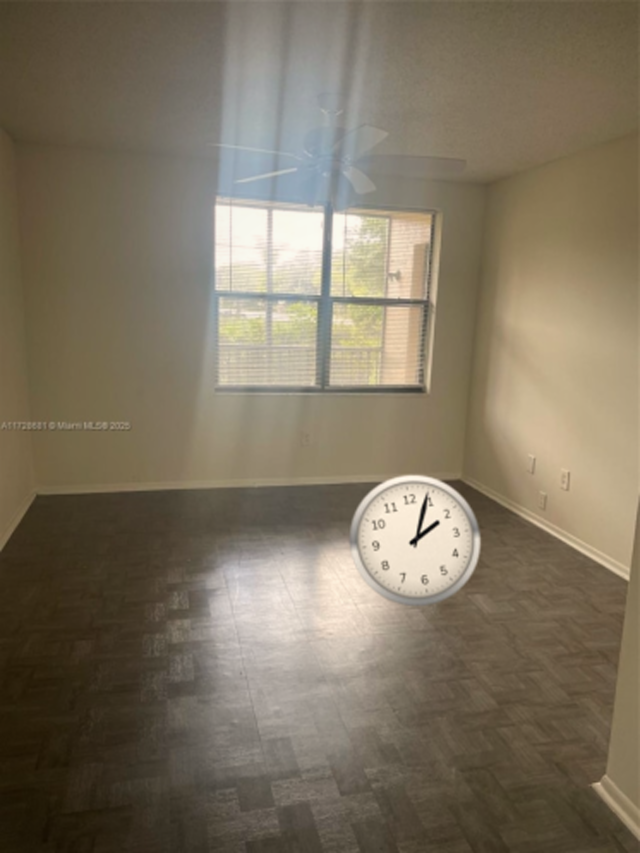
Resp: 2.04
